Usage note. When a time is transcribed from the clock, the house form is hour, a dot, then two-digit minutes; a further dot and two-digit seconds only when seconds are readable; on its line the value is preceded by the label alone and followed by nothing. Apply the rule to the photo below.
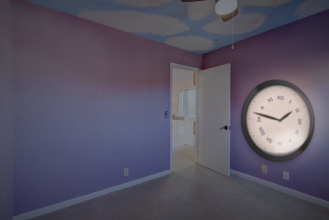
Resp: 1.47
